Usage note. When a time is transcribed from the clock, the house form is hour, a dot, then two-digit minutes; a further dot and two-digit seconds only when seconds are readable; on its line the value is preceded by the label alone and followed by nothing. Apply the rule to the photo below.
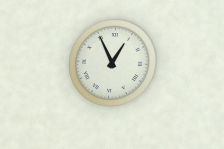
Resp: 12.55
